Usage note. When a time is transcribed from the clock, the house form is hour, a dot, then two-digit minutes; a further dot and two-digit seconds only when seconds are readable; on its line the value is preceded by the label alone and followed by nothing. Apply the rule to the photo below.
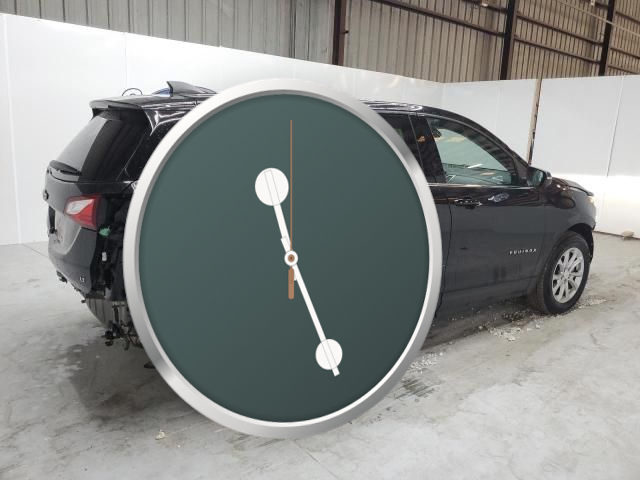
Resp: 11.26.00
